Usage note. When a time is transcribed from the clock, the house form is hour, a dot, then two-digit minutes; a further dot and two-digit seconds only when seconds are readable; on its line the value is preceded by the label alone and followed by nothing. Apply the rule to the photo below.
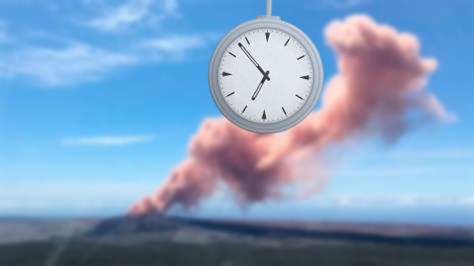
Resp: 6.53
